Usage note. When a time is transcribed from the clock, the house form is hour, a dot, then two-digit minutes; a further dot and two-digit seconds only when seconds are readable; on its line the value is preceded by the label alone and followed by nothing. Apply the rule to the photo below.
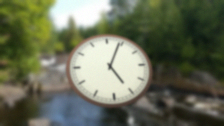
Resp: 5.04
